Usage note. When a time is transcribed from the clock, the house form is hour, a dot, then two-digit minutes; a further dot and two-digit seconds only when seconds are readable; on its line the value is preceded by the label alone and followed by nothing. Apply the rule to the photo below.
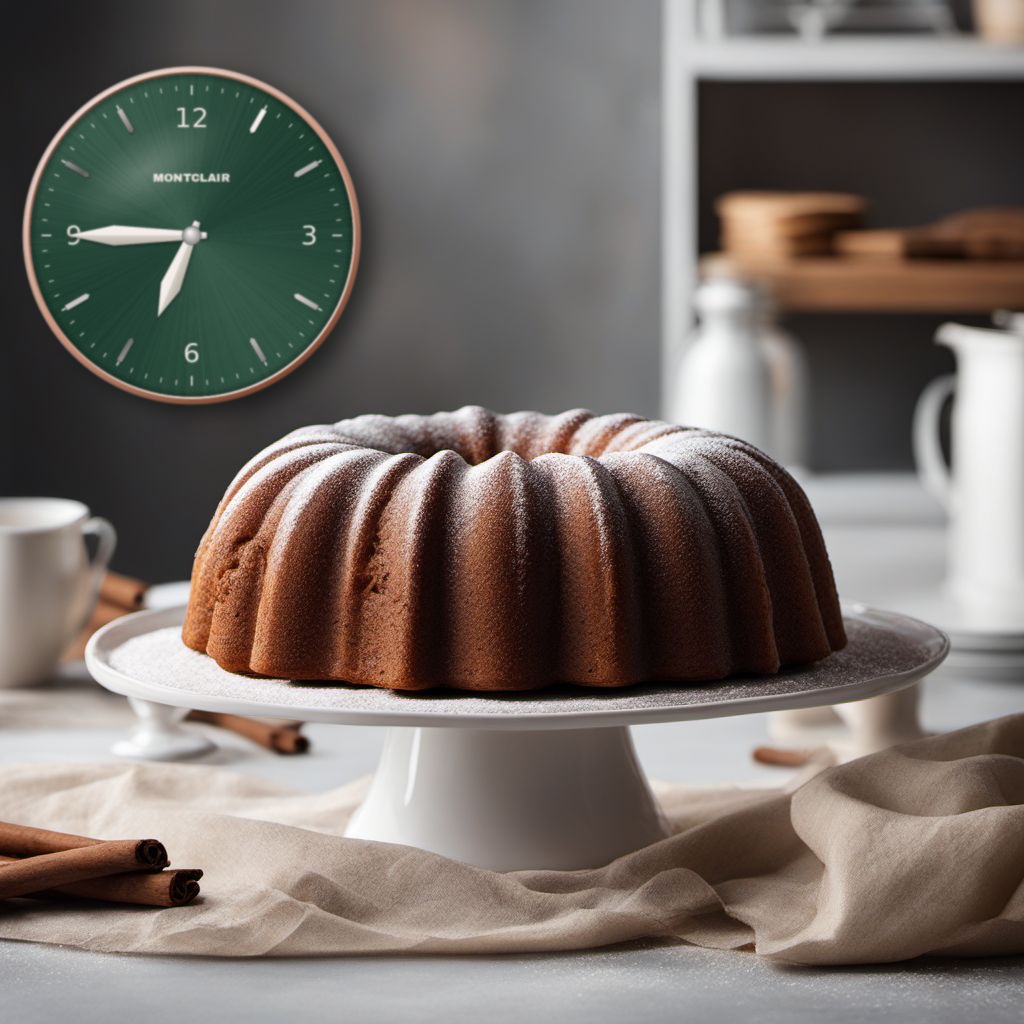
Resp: 6.45
